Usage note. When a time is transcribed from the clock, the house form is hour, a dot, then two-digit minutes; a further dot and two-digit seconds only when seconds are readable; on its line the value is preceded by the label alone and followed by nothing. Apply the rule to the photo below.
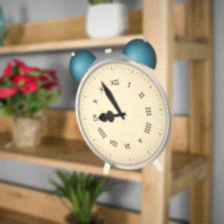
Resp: 8.56
